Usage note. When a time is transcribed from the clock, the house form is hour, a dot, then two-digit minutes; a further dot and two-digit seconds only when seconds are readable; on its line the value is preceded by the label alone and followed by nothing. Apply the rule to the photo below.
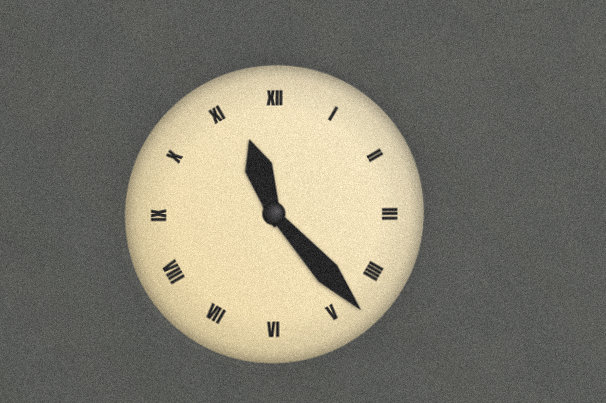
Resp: 11.23
